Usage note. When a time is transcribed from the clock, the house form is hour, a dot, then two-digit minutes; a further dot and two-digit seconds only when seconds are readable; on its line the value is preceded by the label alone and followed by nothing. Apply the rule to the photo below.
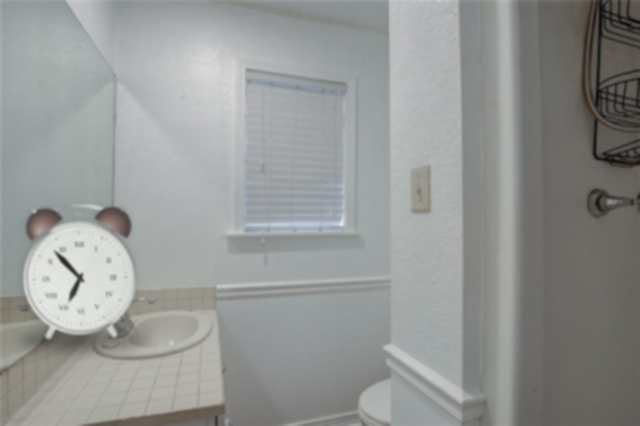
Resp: 6.53
